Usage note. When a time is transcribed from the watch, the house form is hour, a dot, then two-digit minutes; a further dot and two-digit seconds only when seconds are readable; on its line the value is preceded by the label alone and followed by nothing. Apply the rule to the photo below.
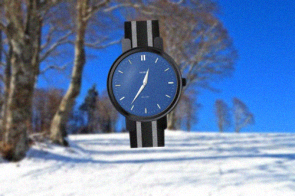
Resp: 12.36
